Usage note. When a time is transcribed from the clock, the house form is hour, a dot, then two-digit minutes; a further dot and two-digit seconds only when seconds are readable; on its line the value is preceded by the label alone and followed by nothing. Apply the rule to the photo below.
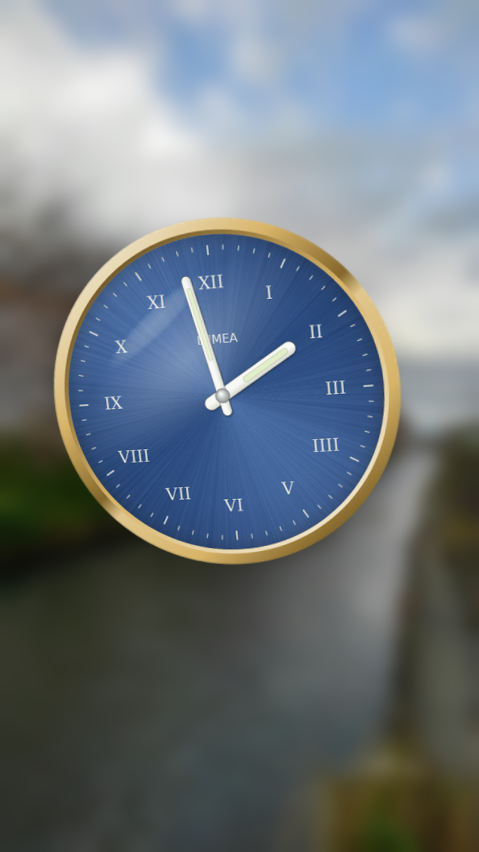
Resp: 1.58
